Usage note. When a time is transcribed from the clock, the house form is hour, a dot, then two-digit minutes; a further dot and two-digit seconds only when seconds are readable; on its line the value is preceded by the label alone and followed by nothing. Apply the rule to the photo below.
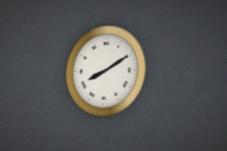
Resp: 8.10
